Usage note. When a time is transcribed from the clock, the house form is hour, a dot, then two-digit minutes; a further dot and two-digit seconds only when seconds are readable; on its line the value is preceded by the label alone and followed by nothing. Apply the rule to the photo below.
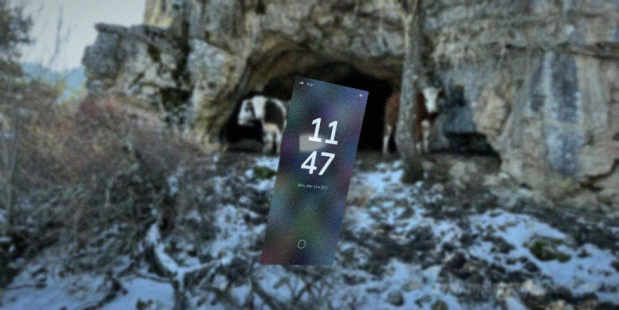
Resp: 11.47
